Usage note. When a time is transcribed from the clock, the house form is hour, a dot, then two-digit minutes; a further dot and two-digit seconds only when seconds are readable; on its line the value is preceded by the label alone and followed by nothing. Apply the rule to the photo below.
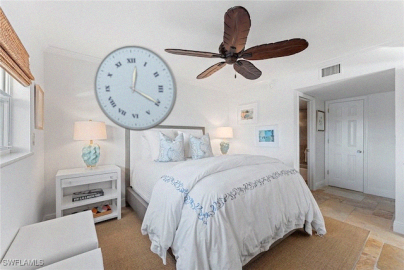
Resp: 12.20
